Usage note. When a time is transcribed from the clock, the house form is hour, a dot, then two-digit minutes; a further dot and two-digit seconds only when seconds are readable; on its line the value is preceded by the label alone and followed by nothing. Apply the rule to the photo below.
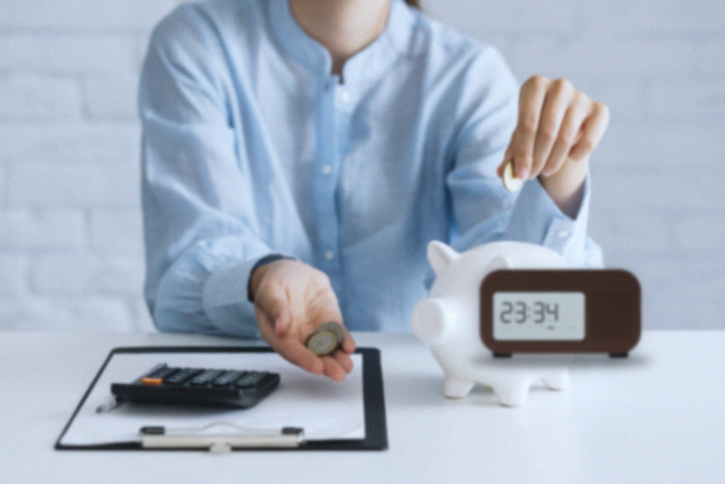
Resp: 23.34
